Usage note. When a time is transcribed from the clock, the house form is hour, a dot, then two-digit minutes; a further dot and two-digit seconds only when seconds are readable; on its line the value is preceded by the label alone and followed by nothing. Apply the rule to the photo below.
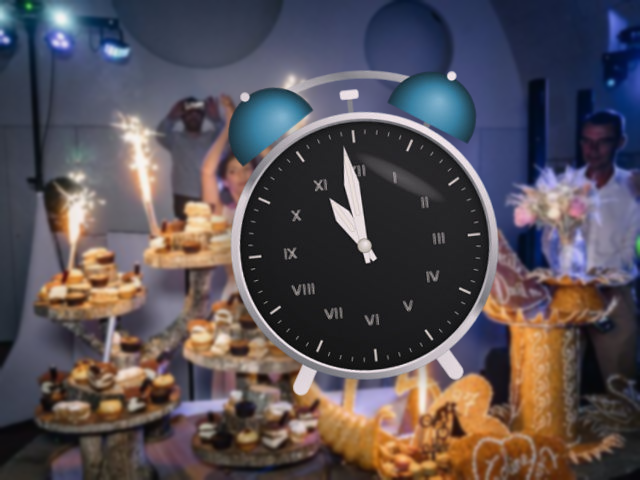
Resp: 10.59
